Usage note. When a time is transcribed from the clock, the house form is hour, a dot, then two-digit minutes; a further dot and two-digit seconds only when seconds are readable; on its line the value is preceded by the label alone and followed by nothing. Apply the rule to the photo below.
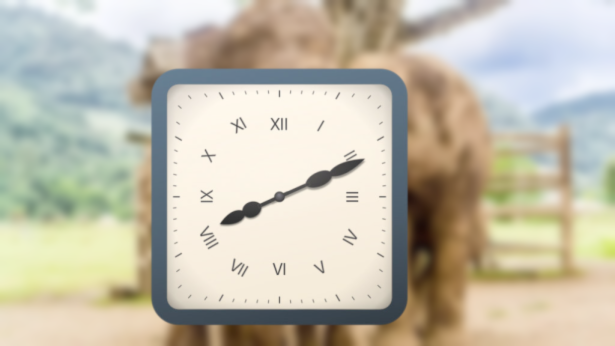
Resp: 8.11
